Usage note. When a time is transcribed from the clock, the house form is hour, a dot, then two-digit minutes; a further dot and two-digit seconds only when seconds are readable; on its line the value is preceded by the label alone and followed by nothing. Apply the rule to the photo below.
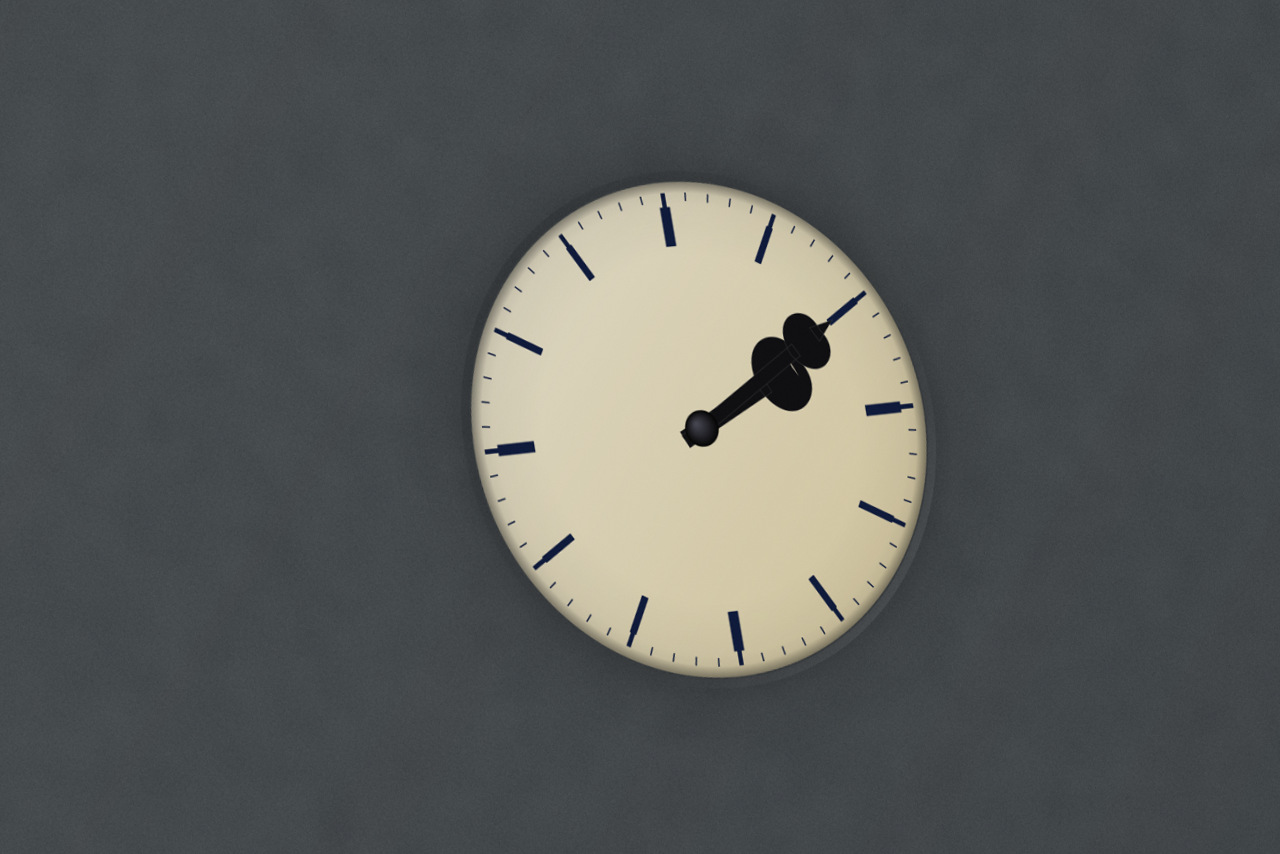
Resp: 2.10
